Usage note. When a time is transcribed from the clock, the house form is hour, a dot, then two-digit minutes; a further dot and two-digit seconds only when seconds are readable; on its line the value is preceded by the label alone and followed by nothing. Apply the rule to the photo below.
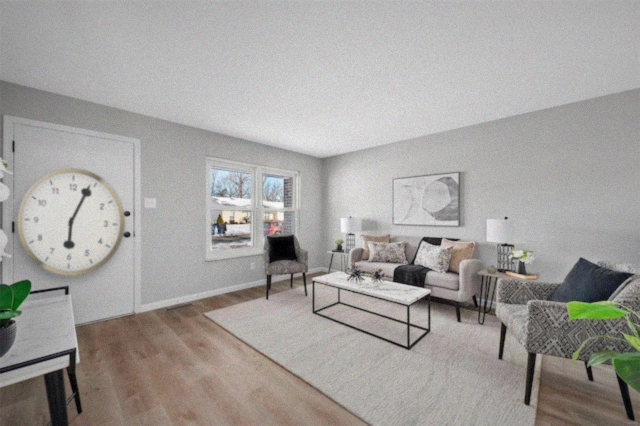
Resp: 6.04
